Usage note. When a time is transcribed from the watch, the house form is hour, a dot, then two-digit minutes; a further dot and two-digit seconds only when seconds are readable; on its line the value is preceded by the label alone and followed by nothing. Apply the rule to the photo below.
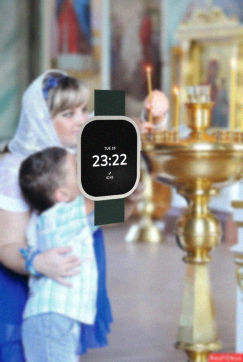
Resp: 23.22
